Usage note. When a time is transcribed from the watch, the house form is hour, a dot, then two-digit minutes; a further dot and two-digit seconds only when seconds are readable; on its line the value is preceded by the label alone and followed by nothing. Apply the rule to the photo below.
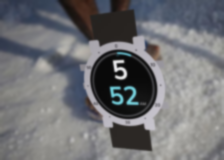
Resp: 5.52
